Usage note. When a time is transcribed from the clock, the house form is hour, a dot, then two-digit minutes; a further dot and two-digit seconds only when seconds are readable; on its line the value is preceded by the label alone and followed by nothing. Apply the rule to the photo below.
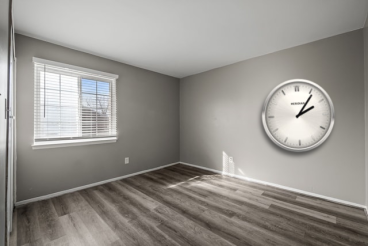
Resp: 2.06
